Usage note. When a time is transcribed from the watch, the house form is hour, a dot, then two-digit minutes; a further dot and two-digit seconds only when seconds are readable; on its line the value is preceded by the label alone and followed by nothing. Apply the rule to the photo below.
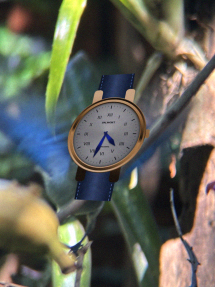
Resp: 4.33
